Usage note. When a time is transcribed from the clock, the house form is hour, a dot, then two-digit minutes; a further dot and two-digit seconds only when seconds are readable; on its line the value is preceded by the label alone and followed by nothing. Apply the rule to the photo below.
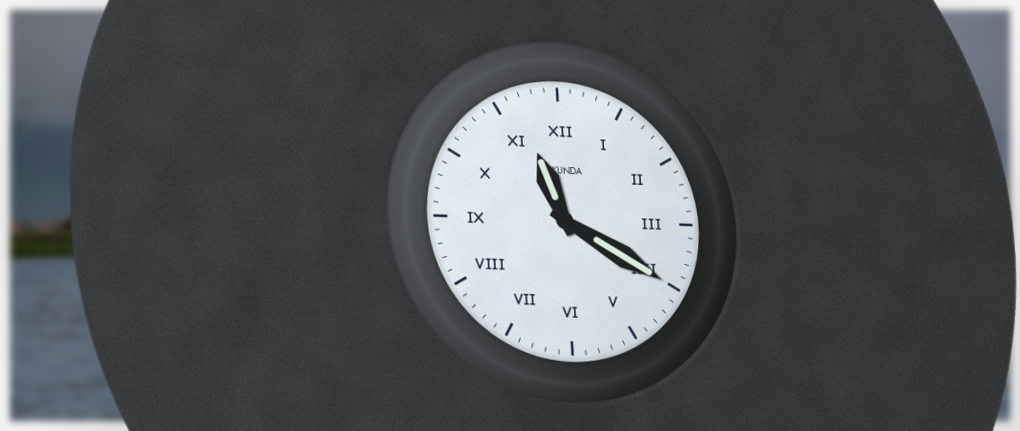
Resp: 11.20
